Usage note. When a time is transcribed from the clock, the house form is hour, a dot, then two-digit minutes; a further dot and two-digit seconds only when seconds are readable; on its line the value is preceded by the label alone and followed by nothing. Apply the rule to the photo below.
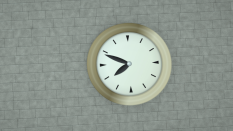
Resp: 7.49
